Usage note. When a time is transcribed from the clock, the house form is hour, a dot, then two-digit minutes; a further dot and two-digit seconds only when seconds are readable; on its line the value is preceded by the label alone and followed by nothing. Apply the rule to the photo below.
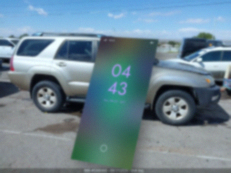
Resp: 4.43
